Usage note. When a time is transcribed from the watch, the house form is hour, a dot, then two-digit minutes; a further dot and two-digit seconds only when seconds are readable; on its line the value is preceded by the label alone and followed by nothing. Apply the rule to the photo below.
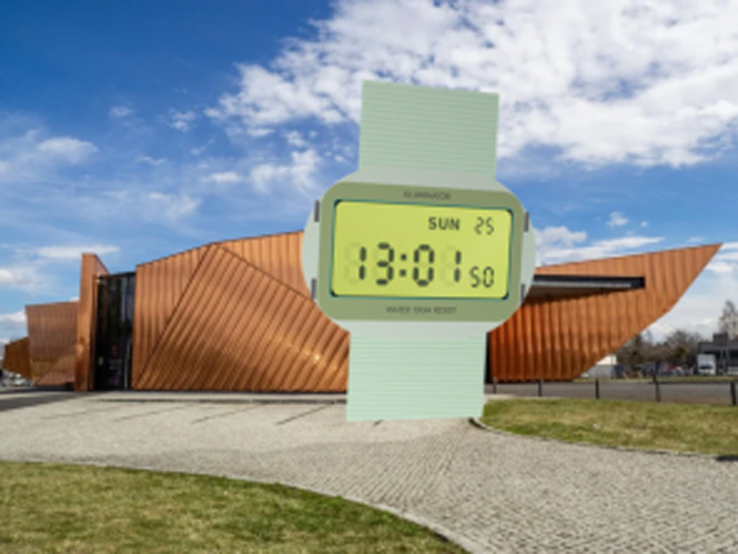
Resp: 13.01.50
